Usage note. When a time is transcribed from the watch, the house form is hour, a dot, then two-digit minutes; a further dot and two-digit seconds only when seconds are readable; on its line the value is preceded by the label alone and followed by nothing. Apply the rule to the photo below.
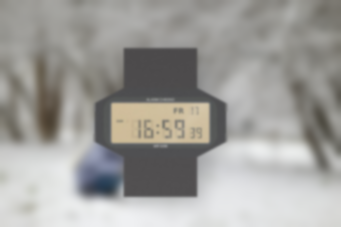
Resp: 16.59
